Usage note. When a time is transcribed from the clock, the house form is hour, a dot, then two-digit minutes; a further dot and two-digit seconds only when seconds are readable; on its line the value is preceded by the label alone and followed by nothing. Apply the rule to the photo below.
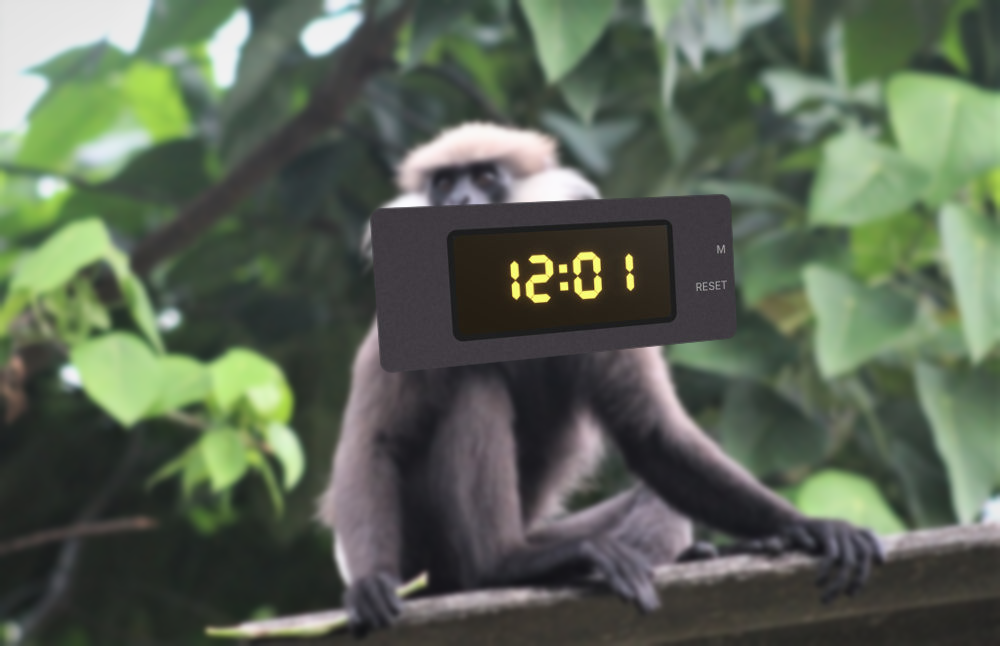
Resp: 12.01
